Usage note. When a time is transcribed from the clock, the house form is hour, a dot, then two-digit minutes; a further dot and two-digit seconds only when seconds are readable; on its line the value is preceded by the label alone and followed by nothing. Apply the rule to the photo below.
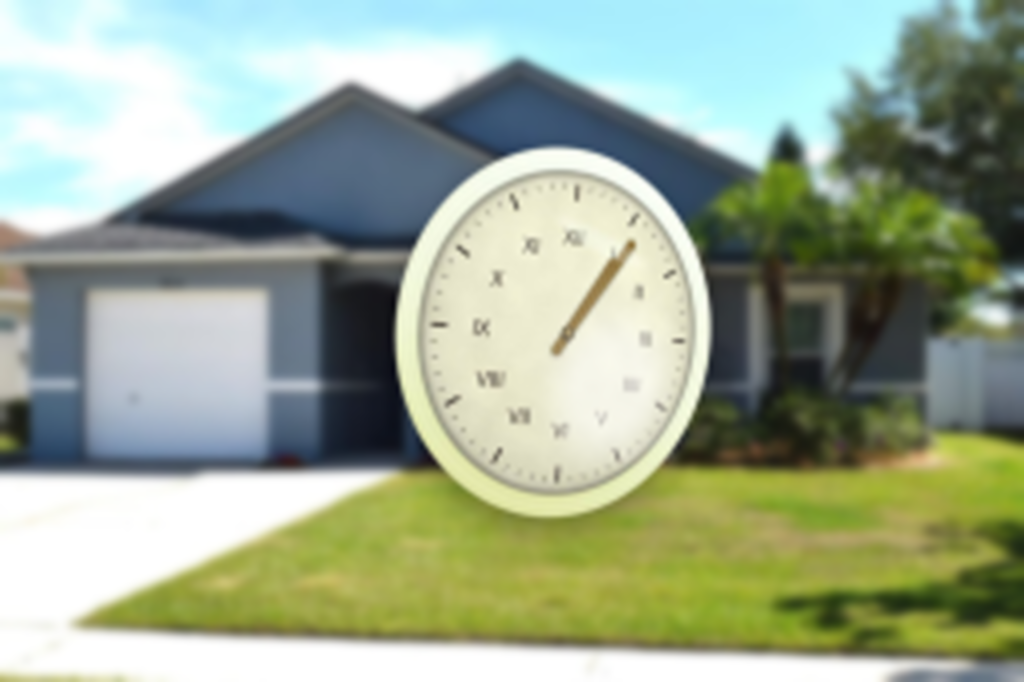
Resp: 1.06
